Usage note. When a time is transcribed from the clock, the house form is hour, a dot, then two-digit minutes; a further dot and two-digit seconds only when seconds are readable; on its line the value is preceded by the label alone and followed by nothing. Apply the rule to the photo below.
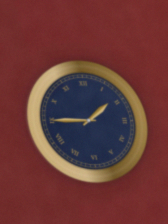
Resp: 1.45
